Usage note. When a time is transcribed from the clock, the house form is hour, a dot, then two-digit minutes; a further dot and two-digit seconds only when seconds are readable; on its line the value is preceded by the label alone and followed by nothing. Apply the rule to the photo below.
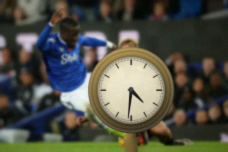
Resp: 4.31
